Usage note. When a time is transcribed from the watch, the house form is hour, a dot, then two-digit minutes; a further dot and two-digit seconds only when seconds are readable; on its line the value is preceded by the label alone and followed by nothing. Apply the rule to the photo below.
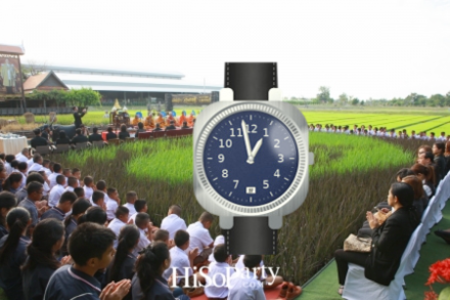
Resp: 12.58
